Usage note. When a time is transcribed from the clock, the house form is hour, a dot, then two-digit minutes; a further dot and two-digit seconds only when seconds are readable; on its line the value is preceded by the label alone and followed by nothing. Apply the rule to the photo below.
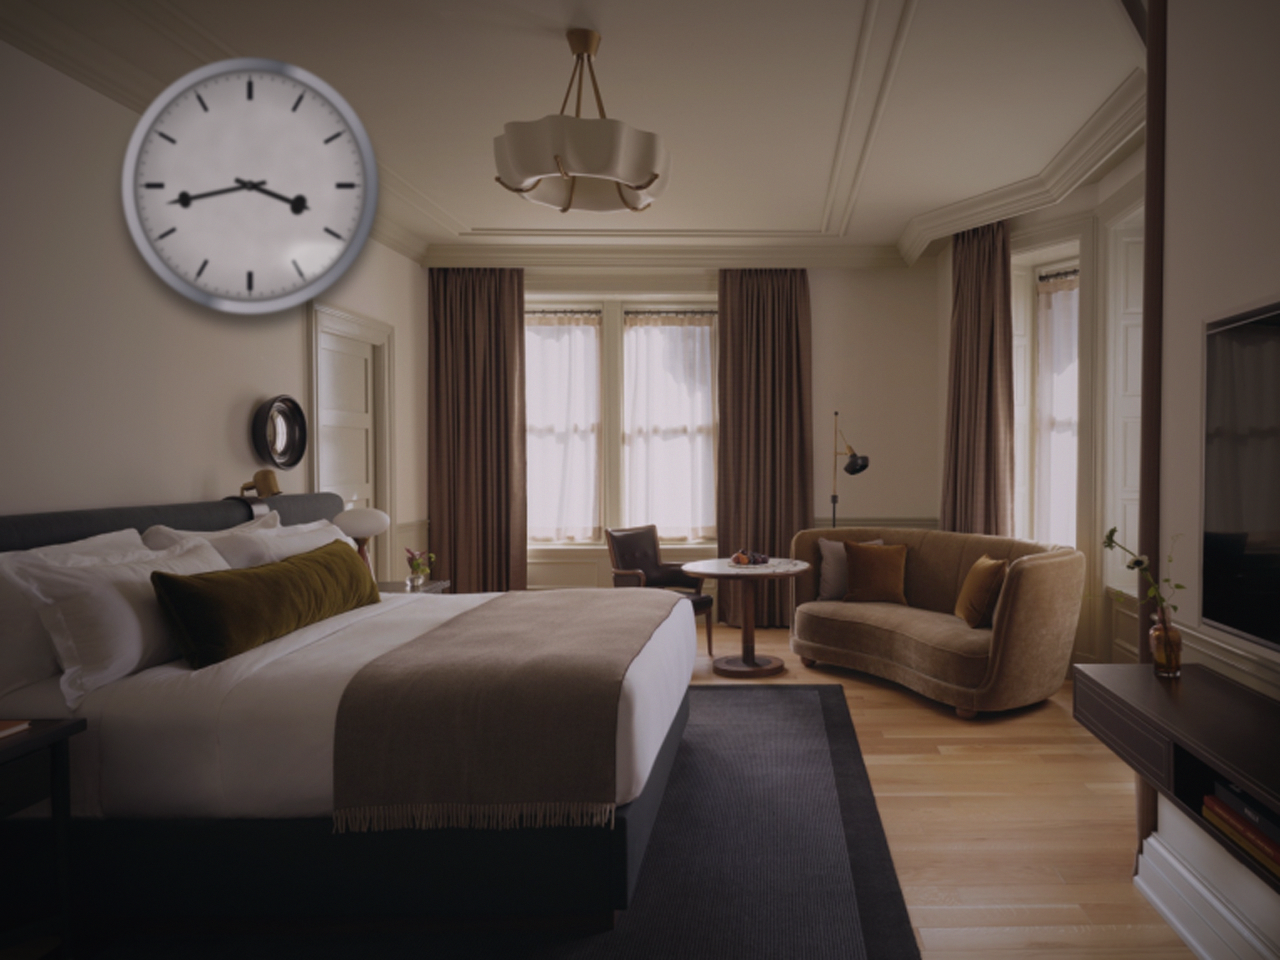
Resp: 3.43
